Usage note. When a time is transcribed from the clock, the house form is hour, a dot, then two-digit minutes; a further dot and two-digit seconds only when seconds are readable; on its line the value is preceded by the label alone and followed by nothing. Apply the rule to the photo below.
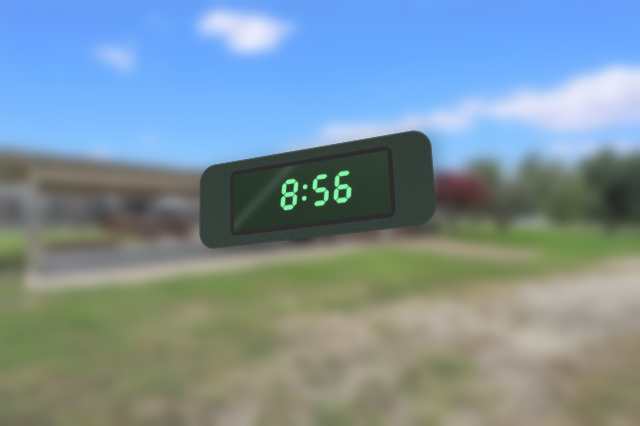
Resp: 8.56
